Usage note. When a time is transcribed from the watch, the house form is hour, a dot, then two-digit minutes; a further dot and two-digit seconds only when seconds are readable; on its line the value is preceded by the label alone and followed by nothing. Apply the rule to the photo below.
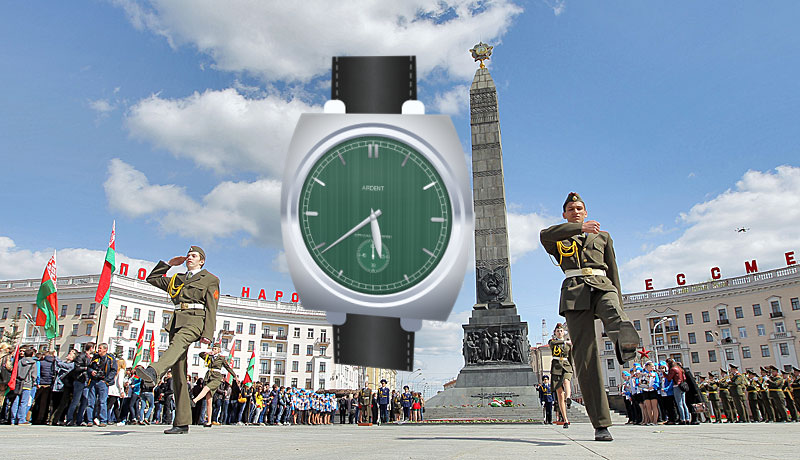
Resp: 5.39
